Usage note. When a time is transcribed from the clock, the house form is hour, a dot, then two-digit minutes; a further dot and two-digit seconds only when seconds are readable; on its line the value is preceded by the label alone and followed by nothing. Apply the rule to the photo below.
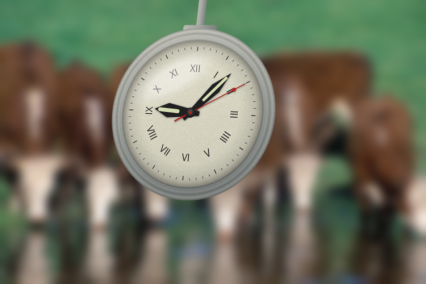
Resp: 9.07.10
